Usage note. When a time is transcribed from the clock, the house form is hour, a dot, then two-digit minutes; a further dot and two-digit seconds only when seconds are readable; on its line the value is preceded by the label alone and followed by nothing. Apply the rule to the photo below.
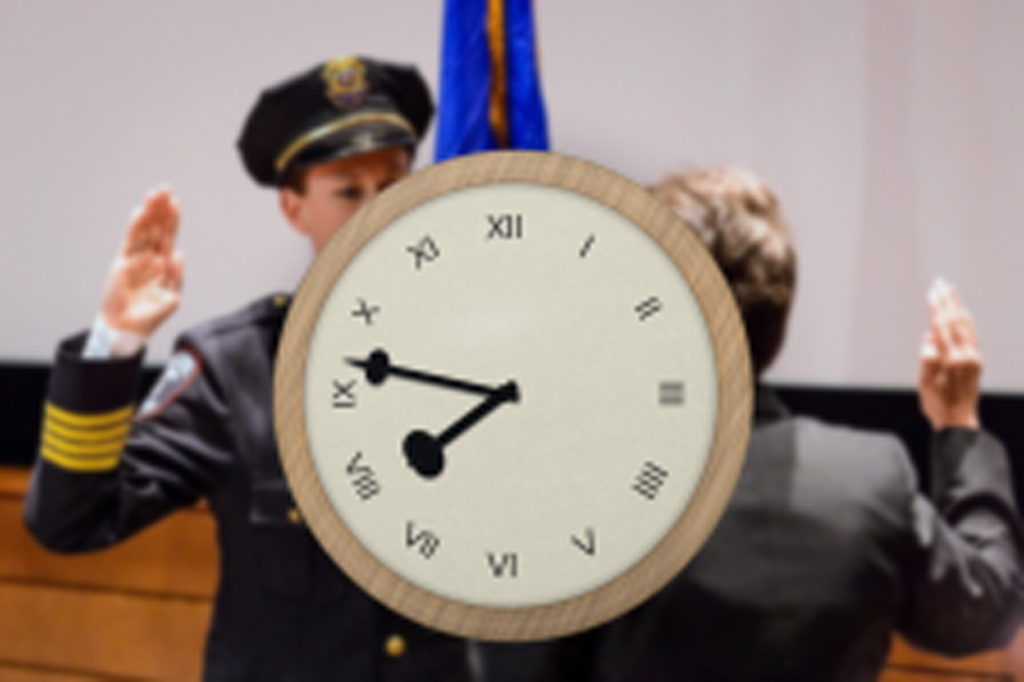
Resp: 7.47
